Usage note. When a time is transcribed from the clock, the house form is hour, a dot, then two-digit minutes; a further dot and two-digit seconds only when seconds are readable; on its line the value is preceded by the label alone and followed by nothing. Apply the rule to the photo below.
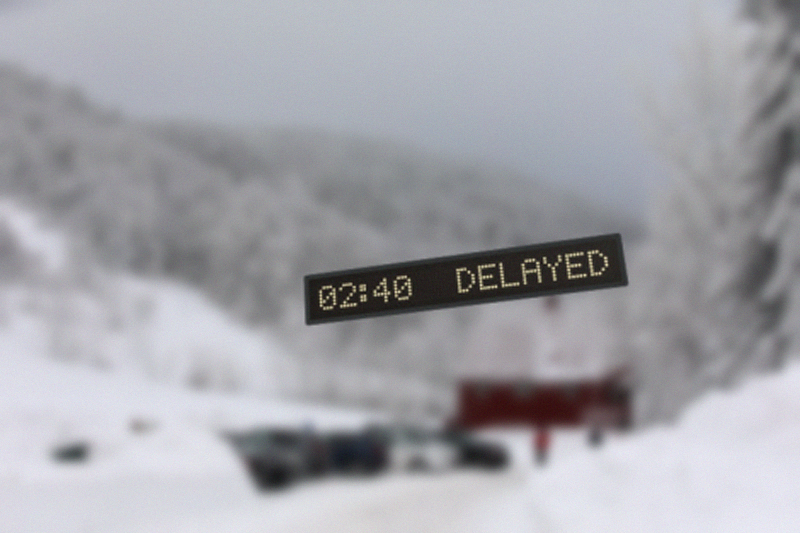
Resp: 2.40
